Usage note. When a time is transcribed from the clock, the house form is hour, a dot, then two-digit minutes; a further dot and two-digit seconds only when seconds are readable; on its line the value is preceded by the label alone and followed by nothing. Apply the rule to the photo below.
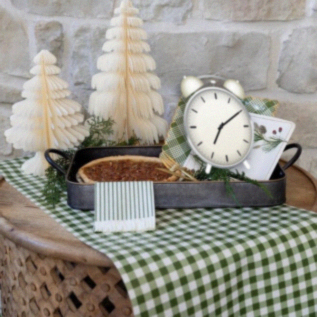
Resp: 7.10
